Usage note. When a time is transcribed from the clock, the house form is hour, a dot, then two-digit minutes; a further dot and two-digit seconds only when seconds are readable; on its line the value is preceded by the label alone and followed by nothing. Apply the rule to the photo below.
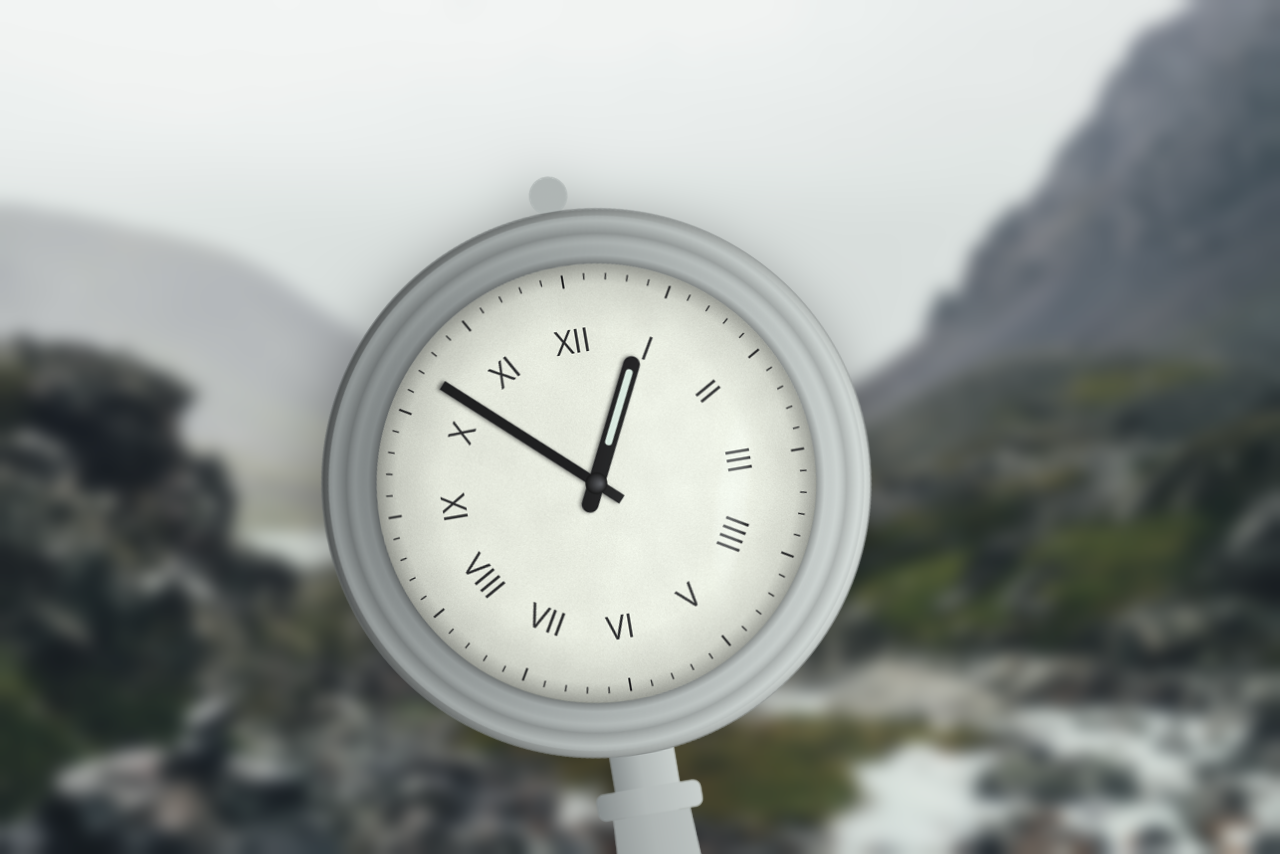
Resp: 12.52
